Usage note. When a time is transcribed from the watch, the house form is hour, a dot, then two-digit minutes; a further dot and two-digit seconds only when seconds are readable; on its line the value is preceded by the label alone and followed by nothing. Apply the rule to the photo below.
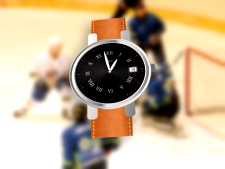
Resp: 12.58
